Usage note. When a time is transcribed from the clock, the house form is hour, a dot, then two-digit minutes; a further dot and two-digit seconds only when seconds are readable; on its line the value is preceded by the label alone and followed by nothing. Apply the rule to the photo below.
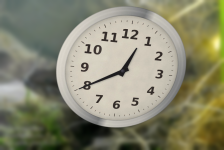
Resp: 12.40
